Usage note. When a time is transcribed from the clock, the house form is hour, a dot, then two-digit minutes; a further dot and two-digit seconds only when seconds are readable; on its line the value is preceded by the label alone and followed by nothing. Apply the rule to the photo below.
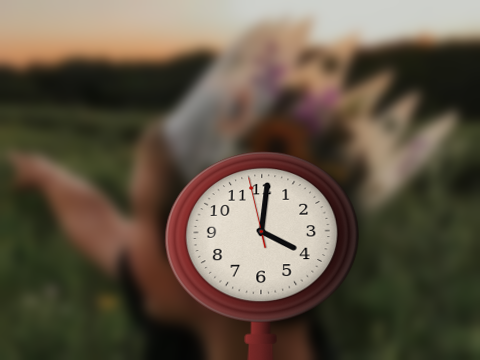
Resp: 4.00.58
